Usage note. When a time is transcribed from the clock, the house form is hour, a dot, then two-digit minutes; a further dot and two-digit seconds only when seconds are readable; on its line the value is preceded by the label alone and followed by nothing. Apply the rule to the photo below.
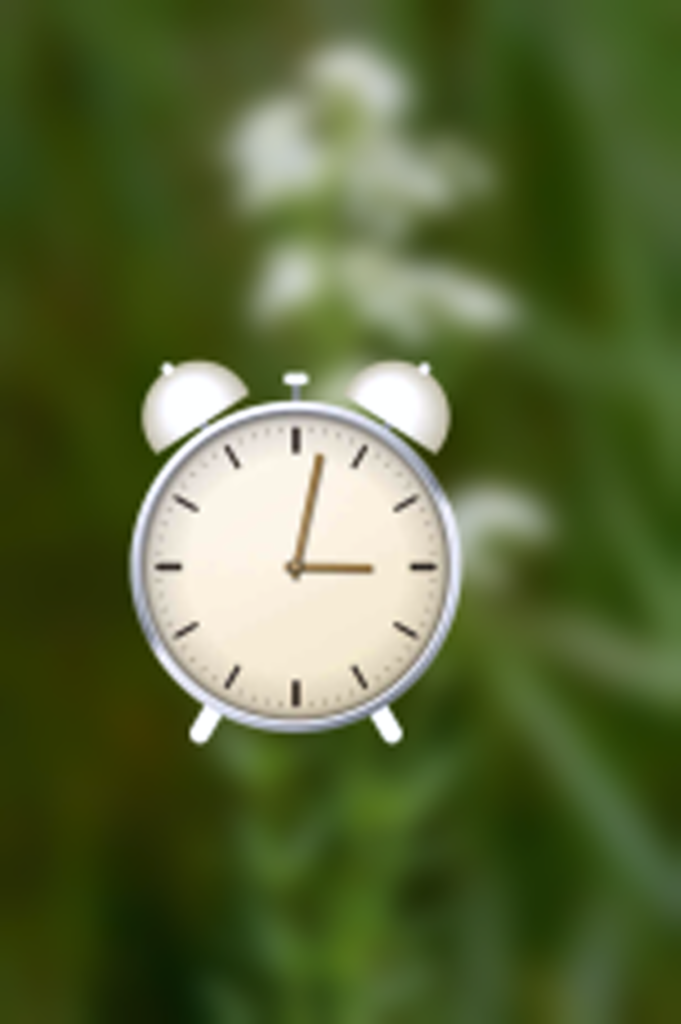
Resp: 3.02
